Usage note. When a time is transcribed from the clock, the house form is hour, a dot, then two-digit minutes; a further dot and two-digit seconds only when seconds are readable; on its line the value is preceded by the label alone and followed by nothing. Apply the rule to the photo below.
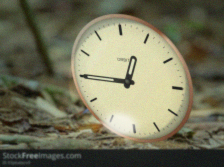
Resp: 12.45
